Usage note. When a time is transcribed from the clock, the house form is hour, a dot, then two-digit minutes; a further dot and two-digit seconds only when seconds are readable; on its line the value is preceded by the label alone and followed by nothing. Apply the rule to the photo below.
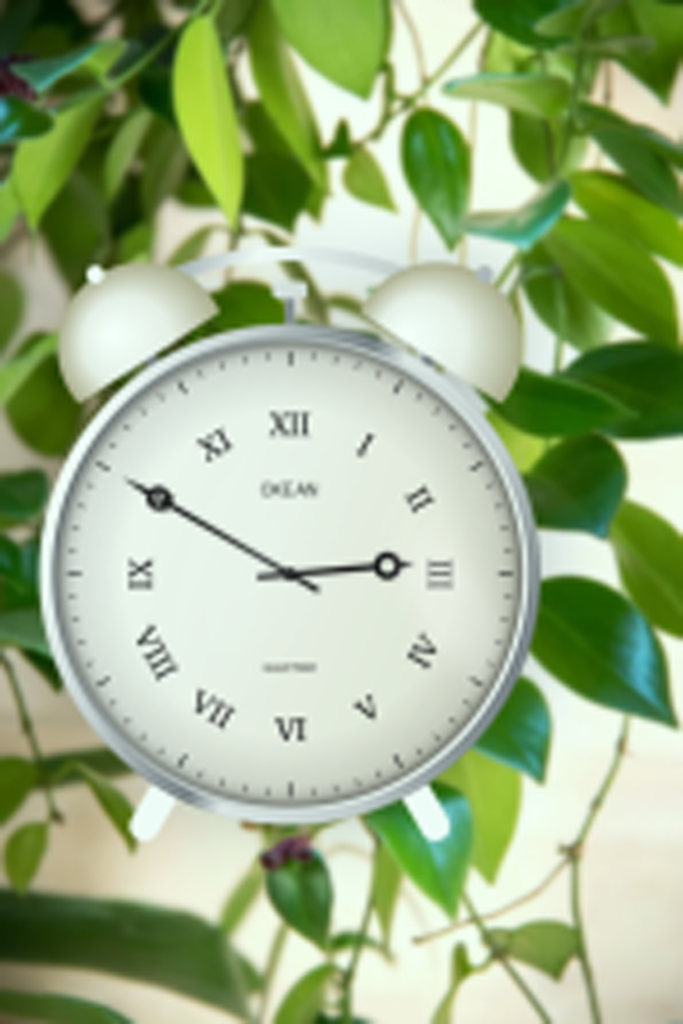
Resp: 2.50
